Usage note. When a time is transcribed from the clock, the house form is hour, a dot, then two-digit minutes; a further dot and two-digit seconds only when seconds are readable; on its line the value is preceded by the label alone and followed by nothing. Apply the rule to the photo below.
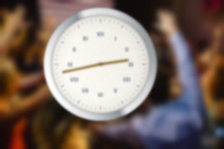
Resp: 2.43
